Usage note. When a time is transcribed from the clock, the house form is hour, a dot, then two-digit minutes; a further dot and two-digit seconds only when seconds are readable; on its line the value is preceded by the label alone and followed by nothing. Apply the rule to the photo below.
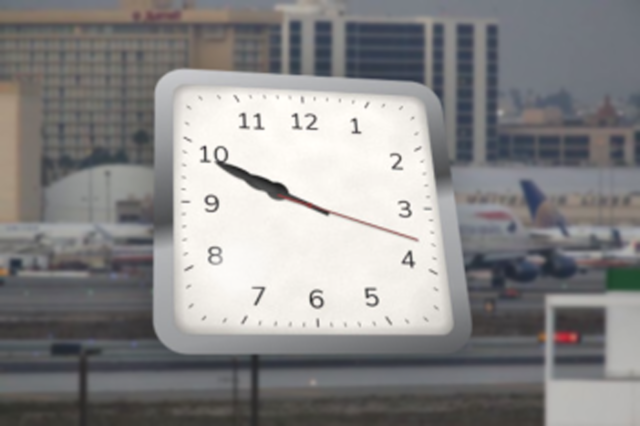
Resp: 9.49.18
